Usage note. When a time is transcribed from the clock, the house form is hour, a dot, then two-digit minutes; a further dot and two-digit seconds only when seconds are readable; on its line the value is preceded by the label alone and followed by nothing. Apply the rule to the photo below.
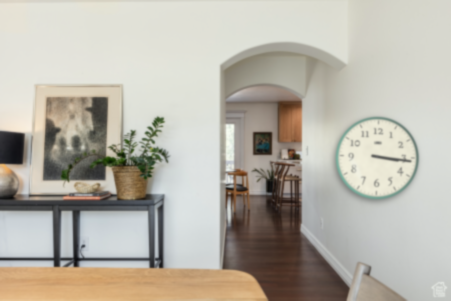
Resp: 3.16
